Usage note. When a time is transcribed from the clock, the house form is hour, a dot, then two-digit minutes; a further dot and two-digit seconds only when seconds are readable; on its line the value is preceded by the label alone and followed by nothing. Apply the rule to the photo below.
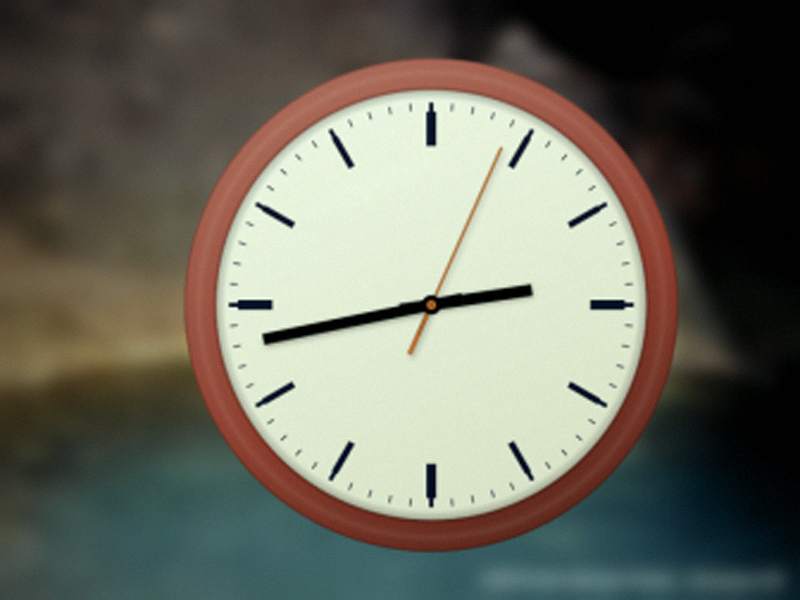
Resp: 2.43.04
